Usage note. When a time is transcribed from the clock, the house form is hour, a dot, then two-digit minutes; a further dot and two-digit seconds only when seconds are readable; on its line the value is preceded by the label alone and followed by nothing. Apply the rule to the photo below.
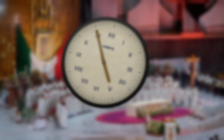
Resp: 4.55
